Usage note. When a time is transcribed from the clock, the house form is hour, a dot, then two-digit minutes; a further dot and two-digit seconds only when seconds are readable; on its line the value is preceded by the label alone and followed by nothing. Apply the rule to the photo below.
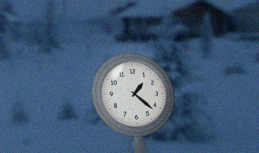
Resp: 1.22
